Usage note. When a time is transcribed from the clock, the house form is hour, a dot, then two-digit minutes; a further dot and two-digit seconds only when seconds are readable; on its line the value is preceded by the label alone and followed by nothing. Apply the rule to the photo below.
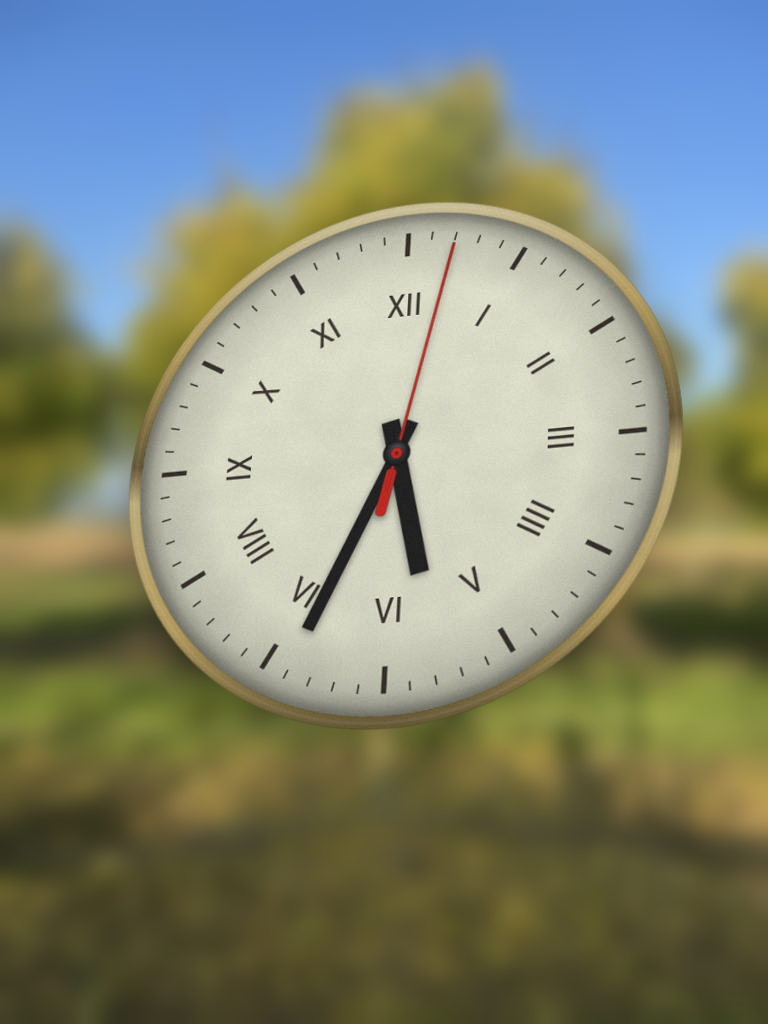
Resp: 5.34.02
